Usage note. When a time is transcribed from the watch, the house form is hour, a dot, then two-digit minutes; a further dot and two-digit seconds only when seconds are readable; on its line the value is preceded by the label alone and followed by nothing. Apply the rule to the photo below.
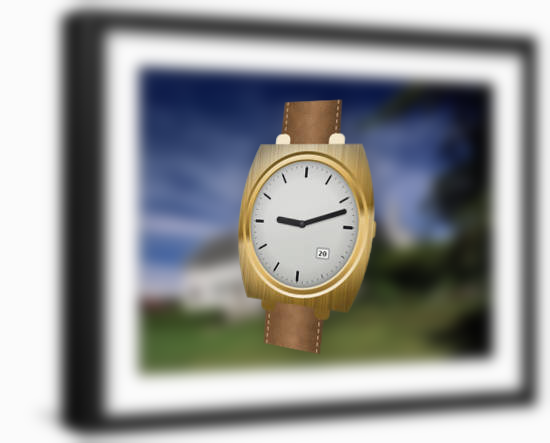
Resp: 9.12
